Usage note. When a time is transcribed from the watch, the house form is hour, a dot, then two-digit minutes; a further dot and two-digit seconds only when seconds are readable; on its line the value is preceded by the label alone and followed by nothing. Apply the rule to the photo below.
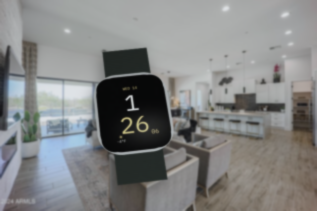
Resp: 1.26
